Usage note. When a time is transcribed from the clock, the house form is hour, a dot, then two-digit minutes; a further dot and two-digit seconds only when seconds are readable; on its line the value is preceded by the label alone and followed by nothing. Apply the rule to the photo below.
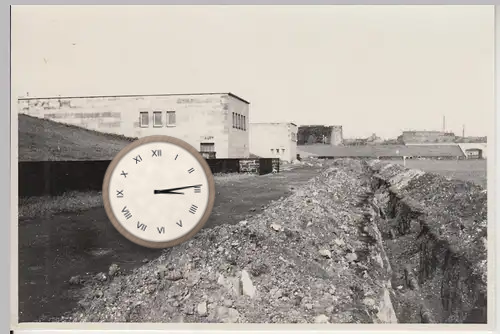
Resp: 3.14
